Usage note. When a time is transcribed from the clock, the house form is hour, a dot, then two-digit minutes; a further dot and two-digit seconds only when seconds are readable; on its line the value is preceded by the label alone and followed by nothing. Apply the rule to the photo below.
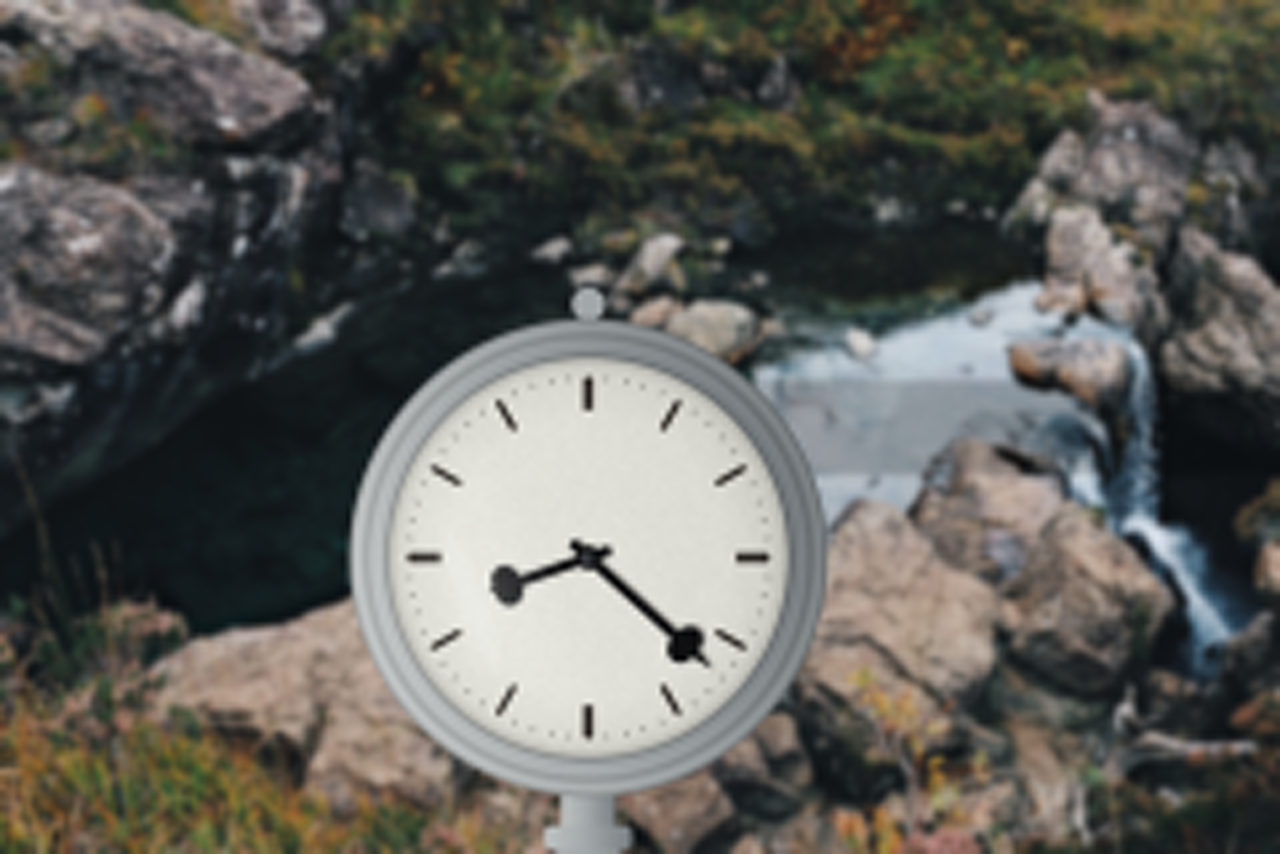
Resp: 8.22
